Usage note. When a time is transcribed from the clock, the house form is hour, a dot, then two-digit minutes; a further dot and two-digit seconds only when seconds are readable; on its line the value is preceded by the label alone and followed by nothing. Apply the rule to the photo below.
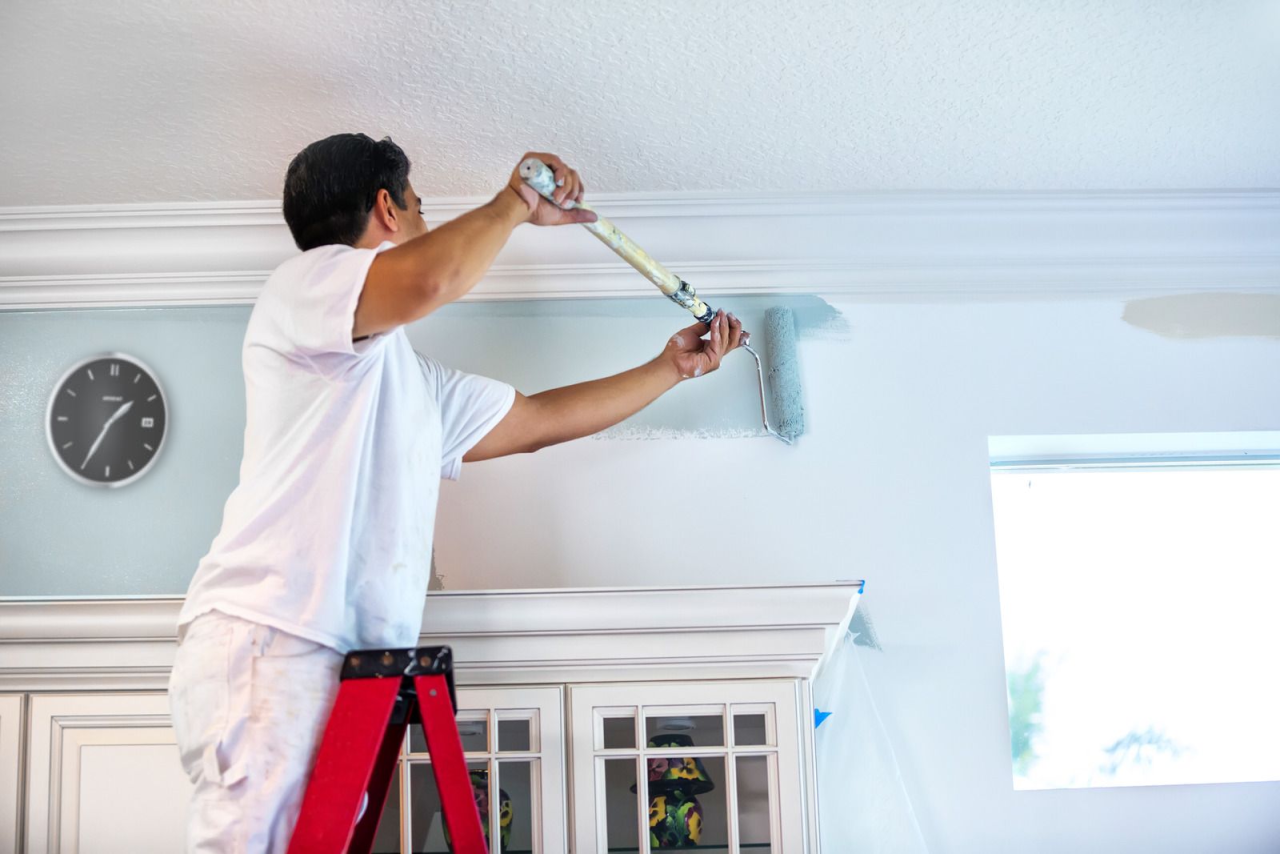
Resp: 1.35
